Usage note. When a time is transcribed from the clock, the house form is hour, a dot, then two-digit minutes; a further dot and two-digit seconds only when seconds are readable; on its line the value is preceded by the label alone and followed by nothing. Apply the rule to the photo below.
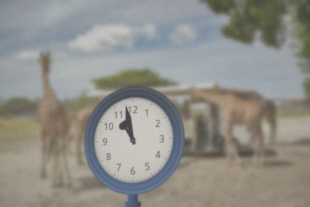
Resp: 10.58
